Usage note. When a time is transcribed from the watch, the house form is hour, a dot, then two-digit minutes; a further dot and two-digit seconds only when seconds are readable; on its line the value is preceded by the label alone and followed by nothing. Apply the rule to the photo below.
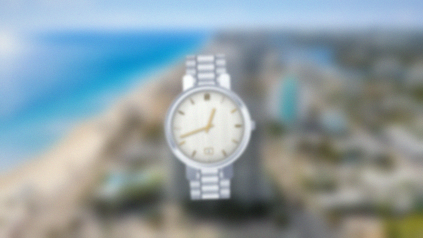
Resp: 12.42
